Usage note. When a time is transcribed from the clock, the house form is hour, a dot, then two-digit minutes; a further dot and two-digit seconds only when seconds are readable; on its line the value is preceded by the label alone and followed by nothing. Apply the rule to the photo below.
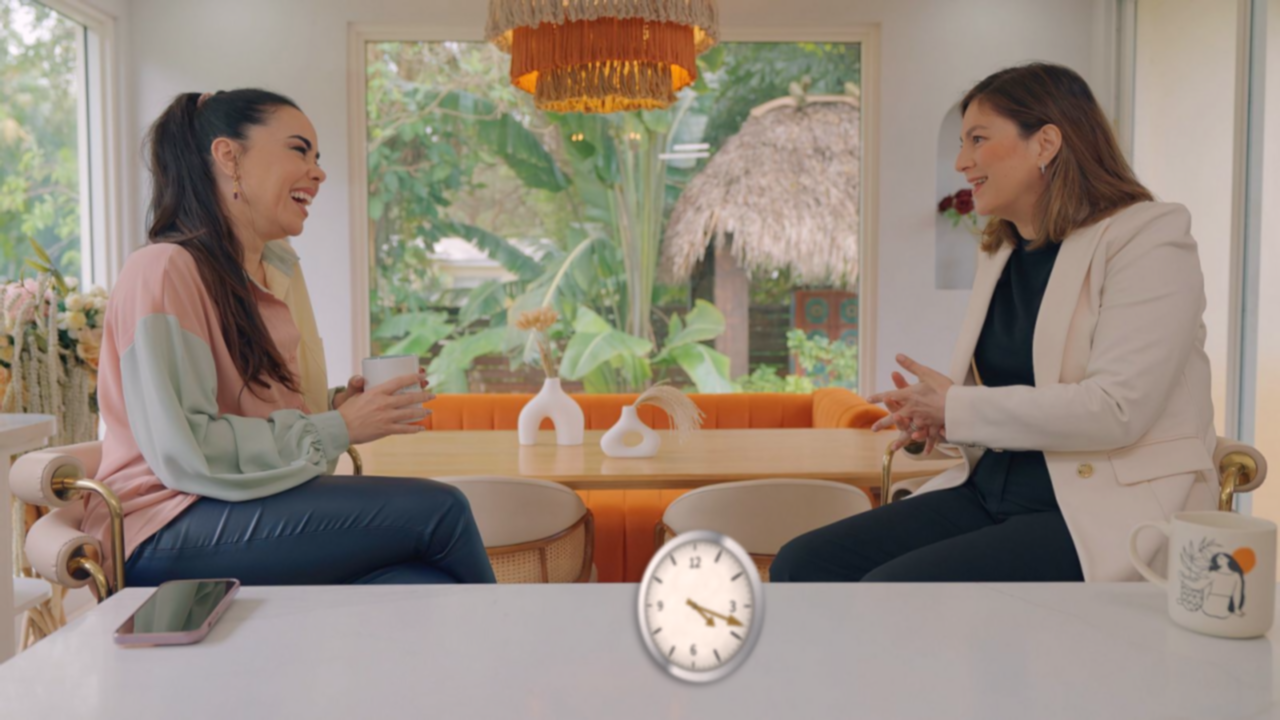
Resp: 4.18
